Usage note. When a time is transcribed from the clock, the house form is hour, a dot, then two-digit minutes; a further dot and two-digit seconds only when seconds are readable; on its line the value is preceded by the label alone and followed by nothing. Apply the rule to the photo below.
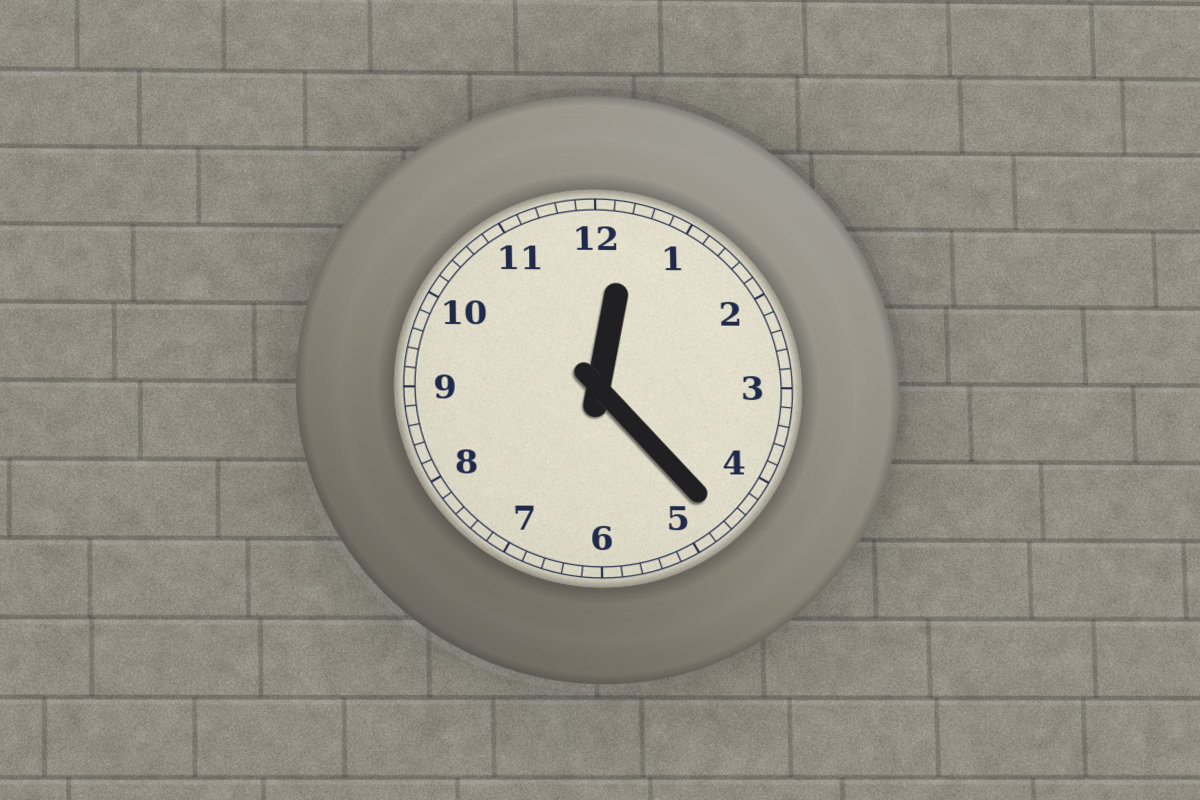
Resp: 12.23
